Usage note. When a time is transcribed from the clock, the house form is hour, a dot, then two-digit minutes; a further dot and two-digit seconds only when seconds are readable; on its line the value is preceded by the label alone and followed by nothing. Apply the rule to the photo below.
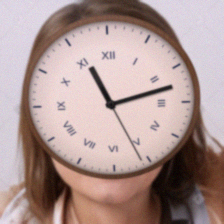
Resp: 11.12.26
